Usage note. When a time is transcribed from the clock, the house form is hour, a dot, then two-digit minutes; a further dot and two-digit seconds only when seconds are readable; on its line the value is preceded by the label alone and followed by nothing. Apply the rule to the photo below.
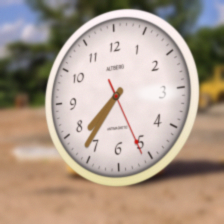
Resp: 7.36.26
